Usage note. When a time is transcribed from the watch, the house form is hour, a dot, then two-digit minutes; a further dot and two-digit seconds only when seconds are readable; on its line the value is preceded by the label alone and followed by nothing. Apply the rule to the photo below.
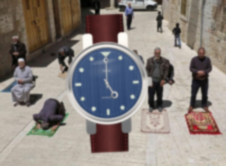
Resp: 5.00
